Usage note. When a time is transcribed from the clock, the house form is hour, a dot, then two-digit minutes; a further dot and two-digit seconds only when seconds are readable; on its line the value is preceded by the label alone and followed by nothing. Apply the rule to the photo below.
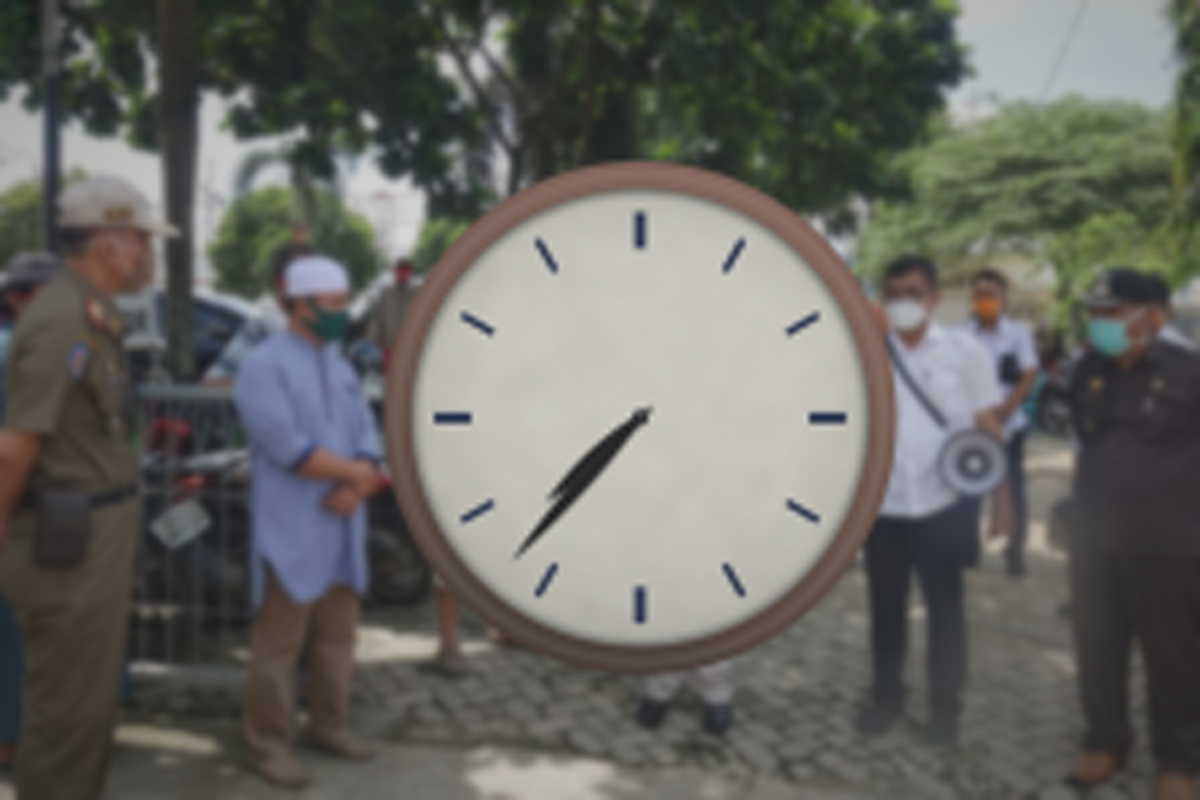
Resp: 7.37
